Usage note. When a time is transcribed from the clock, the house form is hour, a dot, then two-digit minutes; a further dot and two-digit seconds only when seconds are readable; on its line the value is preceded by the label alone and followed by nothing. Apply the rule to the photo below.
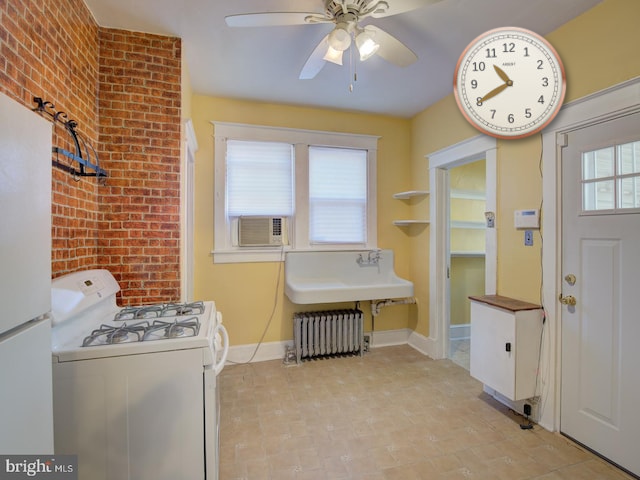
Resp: 10.40
